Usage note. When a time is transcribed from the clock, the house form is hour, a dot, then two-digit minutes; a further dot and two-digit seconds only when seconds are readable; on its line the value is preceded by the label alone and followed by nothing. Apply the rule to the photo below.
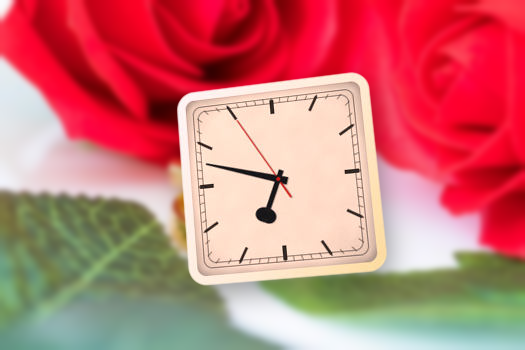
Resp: 6.47.55
